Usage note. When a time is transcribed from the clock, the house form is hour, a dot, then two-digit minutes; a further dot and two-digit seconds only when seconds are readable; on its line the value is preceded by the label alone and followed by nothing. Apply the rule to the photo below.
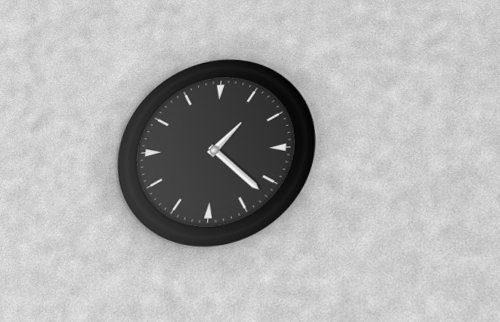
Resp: 1.22
